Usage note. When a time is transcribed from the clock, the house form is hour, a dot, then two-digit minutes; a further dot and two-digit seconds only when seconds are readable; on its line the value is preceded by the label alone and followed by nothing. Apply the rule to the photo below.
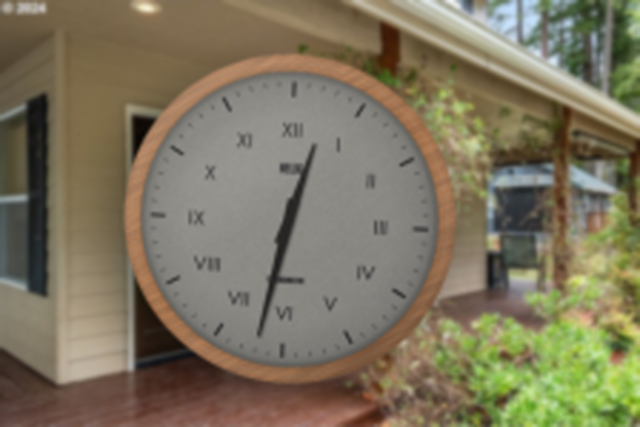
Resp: 12.32
